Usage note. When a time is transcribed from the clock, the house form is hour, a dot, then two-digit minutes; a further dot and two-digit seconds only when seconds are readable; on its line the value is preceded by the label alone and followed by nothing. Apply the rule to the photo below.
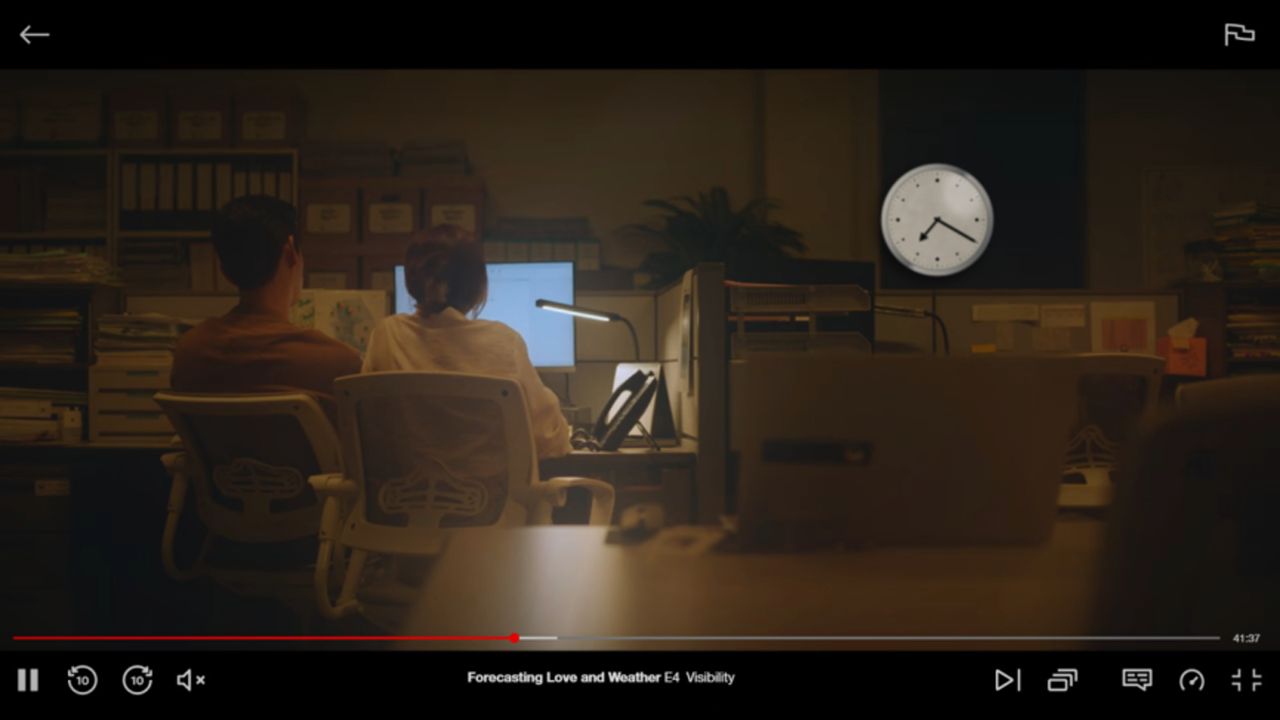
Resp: 7.20
